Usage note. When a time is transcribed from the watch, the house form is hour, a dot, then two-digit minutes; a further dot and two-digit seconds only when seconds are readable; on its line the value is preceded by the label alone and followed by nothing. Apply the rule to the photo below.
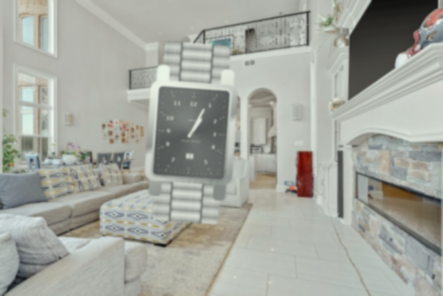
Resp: 1.04
